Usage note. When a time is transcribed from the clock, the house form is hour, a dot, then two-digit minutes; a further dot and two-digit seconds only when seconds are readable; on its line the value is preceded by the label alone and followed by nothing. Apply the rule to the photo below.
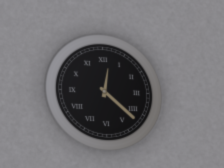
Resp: 12.22
